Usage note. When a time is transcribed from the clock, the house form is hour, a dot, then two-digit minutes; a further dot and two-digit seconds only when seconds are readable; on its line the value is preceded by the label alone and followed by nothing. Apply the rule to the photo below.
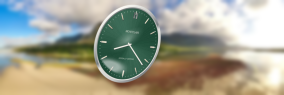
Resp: 8.22
